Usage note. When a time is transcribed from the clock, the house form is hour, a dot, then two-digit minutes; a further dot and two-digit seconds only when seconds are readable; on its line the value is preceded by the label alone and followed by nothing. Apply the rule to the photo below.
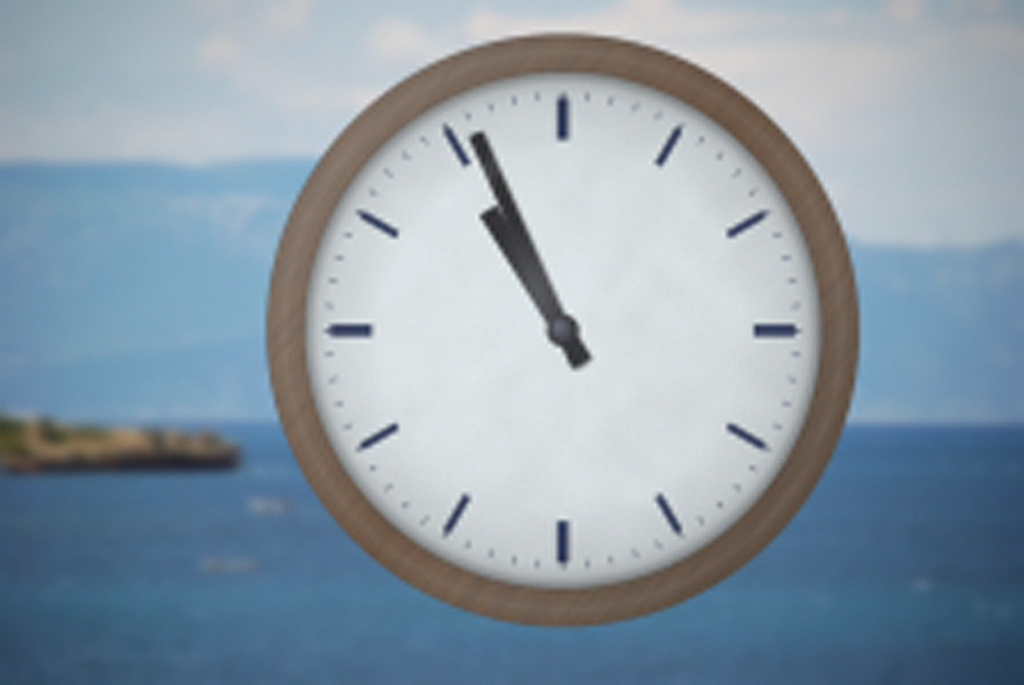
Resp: 10.56
